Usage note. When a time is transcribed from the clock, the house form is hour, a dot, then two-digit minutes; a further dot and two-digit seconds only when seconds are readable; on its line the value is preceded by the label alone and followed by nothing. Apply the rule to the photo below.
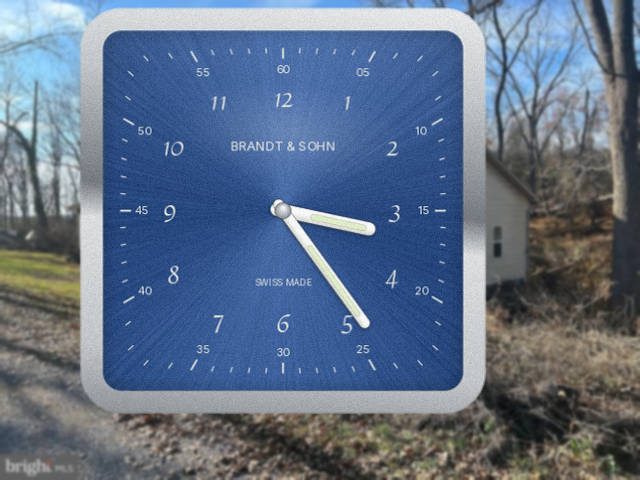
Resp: 3.24
